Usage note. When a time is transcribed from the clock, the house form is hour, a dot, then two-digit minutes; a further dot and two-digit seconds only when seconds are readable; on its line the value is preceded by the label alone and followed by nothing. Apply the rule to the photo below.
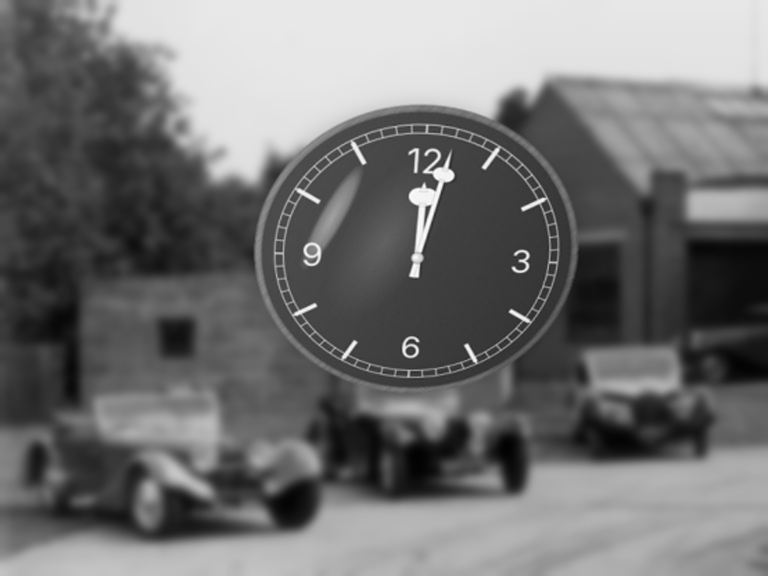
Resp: 12.02
